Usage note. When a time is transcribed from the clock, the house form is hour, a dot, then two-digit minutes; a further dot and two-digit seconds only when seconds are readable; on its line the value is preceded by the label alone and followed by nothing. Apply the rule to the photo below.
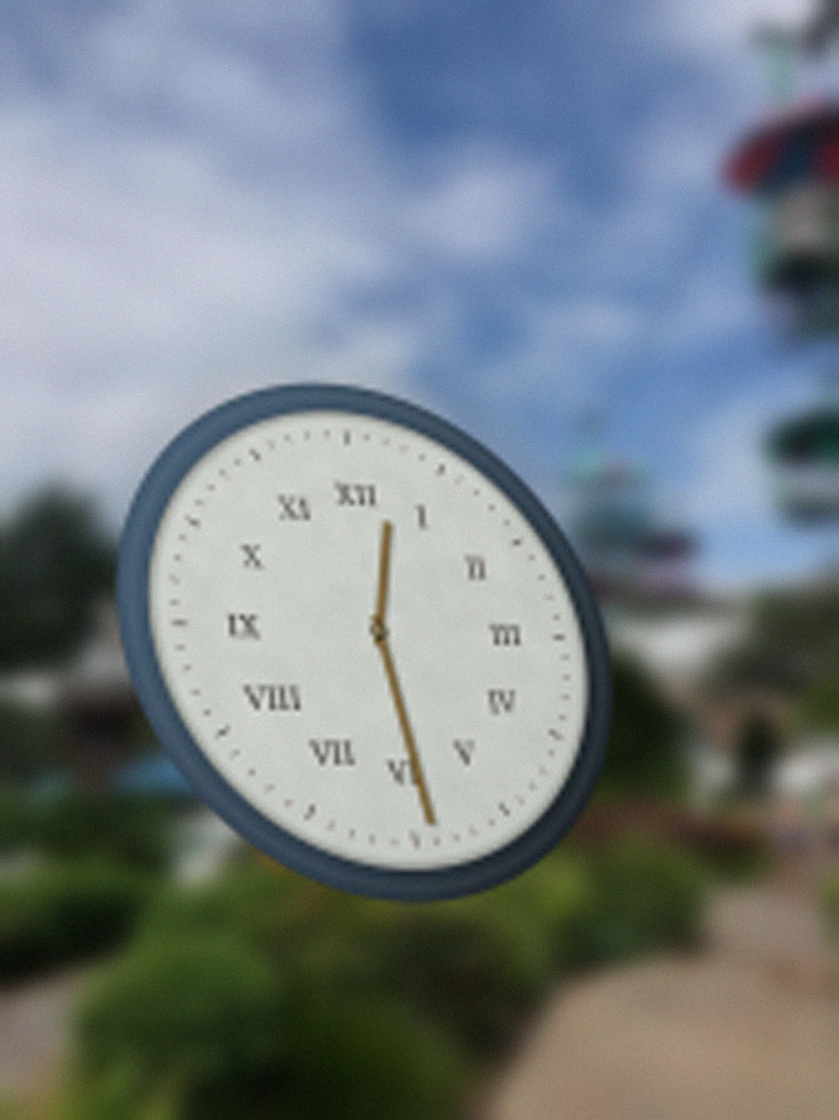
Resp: 12.29
